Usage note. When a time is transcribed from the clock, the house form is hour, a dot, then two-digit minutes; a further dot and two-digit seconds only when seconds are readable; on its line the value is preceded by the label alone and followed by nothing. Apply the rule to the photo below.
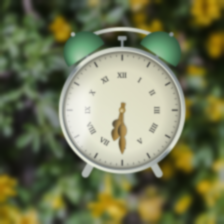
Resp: 6.30
